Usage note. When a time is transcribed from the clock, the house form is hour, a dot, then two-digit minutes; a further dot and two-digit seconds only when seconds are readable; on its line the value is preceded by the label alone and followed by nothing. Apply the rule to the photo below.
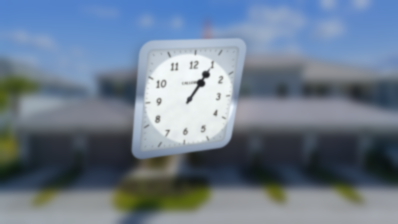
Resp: 1.05
